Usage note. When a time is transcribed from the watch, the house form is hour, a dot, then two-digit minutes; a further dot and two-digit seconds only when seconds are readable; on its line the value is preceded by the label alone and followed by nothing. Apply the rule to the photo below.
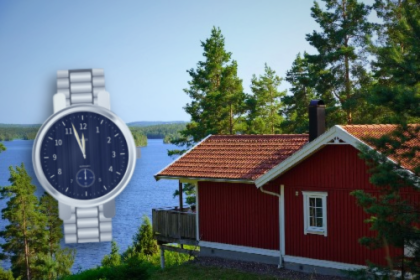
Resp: 11.57
